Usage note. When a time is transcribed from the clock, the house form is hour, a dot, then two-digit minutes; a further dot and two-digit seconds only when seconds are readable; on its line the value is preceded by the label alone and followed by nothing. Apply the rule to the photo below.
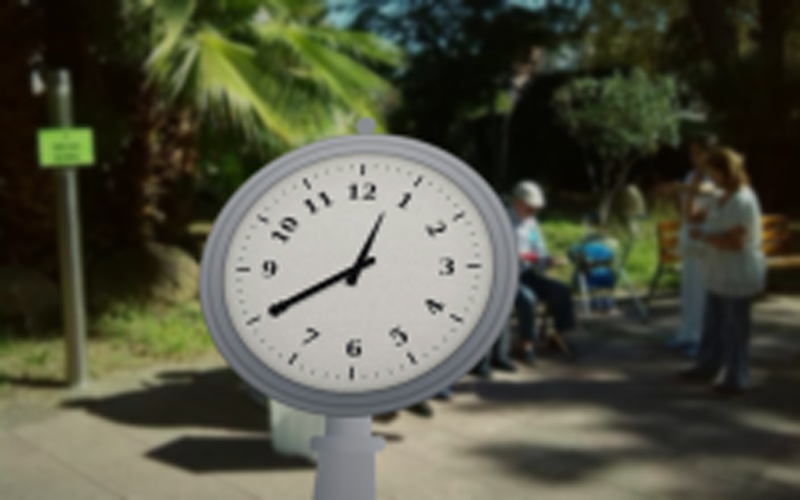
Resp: 12.40
